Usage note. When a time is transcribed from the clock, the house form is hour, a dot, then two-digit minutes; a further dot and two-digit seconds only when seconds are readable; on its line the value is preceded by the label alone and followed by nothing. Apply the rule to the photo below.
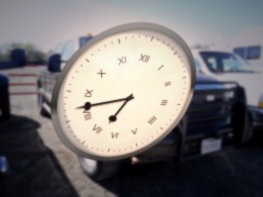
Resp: 6.42
